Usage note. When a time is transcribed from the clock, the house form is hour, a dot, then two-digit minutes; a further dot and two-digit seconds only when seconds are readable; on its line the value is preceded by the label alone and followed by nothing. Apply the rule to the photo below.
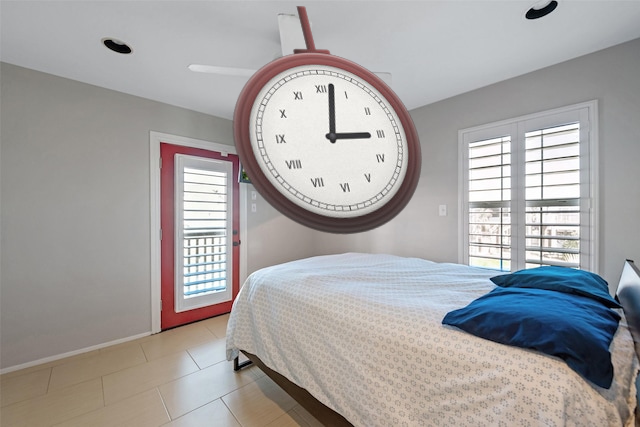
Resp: 3.02
